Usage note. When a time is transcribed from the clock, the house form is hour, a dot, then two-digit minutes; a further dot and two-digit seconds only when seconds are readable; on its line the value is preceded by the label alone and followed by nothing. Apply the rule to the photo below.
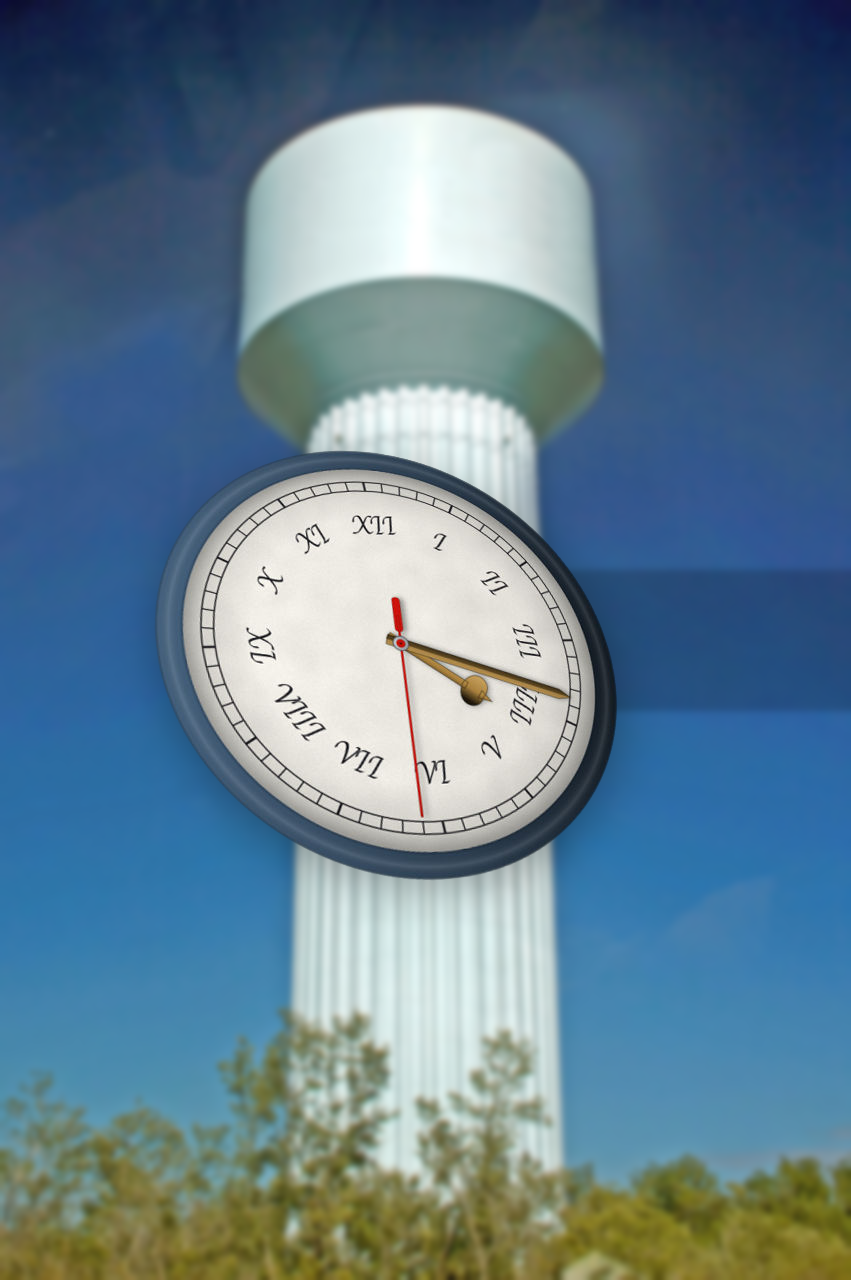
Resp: 4.18.31
